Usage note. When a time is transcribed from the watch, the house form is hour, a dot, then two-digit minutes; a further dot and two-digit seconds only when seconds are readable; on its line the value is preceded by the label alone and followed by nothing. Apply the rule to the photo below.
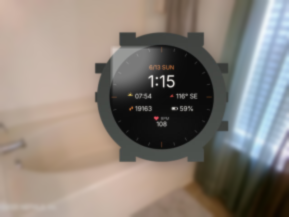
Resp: 1.15
